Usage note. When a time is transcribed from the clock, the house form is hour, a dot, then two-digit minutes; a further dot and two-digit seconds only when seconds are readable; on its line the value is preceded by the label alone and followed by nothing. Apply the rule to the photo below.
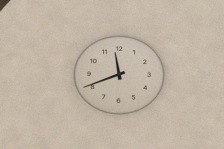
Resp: 11.41
